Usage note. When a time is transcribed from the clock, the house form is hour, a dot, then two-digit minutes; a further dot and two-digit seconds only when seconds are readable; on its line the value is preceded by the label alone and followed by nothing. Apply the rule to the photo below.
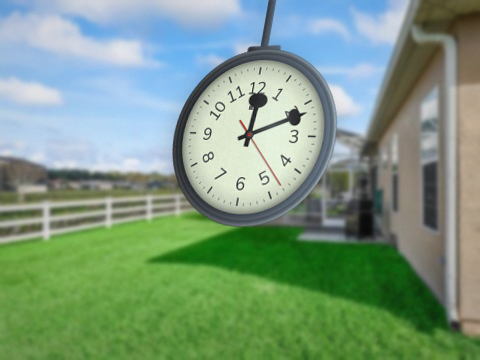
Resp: 12.11.23
